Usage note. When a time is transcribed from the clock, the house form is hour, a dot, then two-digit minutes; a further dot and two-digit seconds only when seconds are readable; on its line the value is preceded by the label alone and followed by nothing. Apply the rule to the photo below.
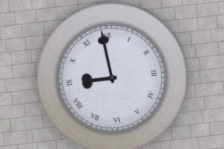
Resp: 8.59
